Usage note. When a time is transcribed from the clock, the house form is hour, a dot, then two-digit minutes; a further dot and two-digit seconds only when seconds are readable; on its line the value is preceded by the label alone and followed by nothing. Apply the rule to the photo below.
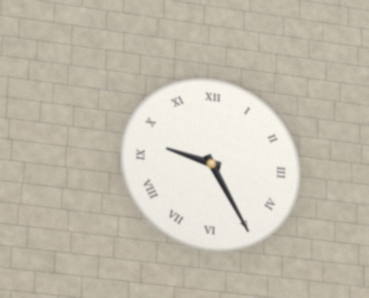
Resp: 9.25
